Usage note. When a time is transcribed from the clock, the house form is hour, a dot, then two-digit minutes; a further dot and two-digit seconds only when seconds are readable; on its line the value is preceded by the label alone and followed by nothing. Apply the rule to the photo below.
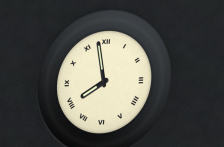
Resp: 7.58
